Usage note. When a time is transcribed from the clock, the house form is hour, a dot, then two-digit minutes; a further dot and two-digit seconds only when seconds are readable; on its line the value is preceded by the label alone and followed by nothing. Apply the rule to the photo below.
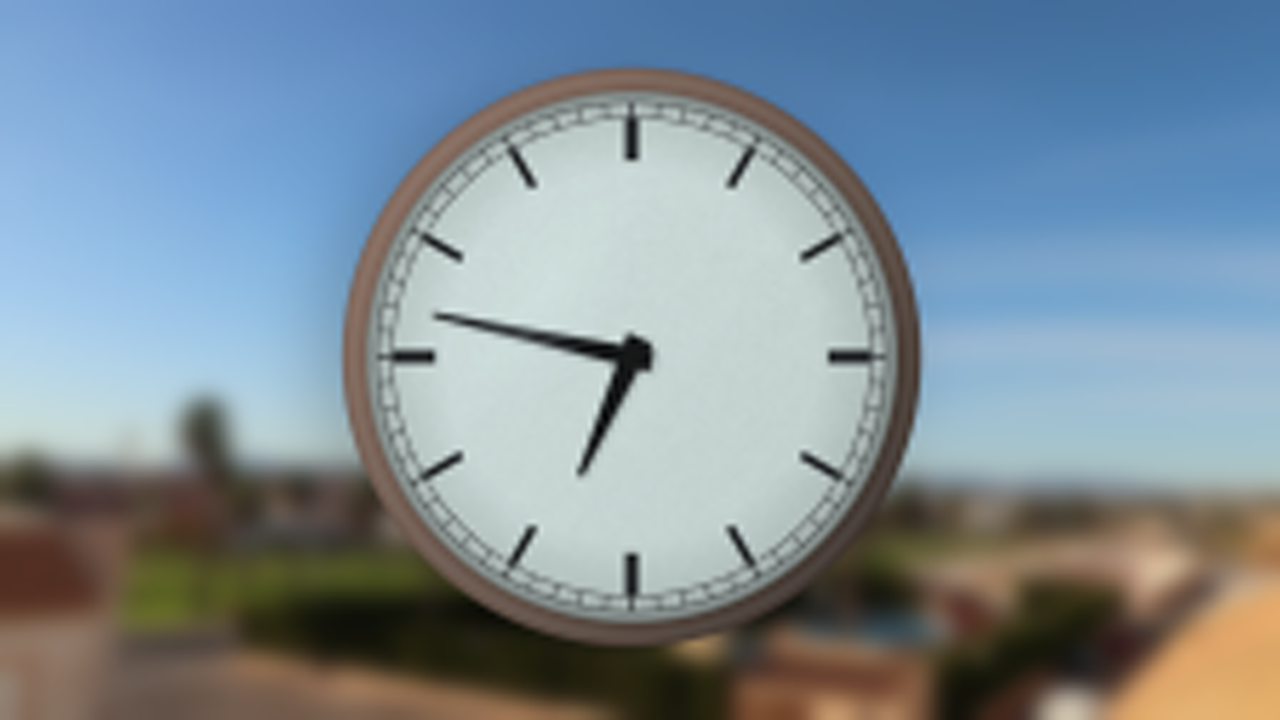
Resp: 6.47
